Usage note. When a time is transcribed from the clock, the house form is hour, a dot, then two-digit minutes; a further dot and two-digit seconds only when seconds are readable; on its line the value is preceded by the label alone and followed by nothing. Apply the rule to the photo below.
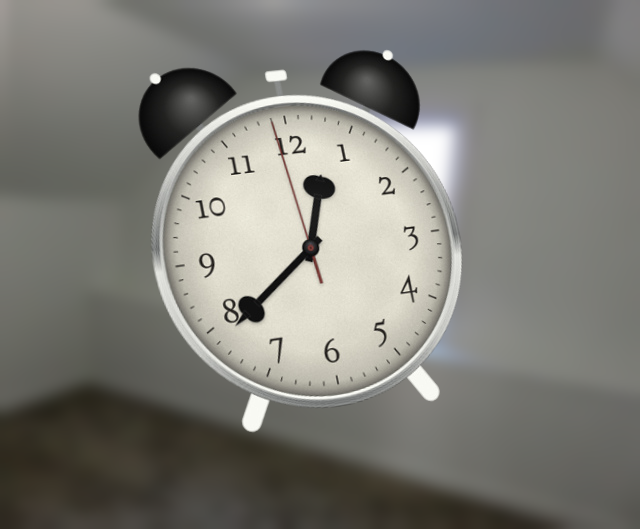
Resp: 12.38.59
